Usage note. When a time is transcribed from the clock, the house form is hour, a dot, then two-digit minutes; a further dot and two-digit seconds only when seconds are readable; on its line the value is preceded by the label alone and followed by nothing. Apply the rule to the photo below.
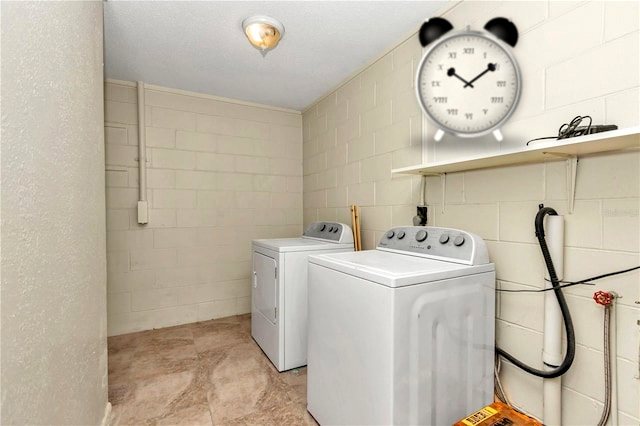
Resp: 10.09
